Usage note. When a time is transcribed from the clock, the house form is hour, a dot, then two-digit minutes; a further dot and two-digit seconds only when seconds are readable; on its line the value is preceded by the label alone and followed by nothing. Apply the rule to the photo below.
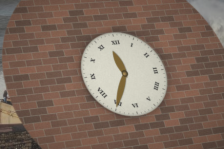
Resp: 11.35
